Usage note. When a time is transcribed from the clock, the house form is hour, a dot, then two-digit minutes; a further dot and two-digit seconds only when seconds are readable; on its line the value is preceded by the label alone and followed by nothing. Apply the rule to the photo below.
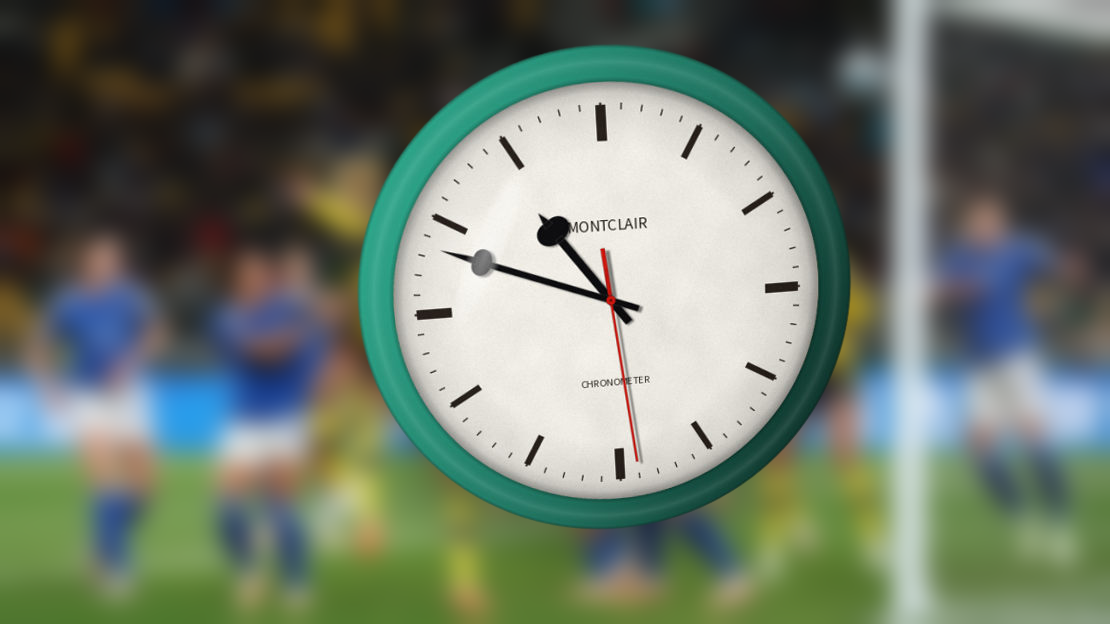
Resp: 10.48.29
